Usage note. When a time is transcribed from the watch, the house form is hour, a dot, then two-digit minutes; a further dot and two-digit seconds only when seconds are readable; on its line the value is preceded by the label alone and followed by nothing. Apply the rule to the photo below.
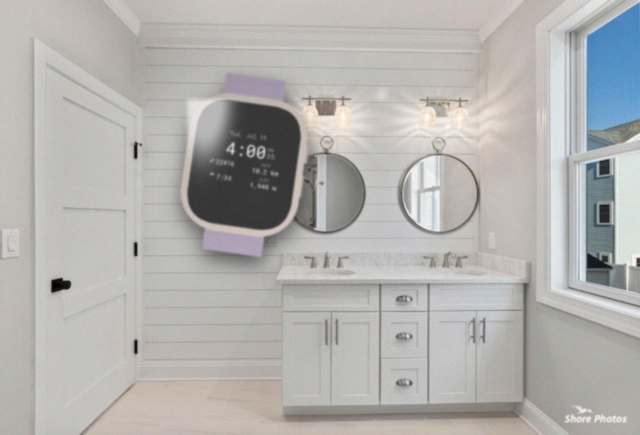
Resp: 4.00
